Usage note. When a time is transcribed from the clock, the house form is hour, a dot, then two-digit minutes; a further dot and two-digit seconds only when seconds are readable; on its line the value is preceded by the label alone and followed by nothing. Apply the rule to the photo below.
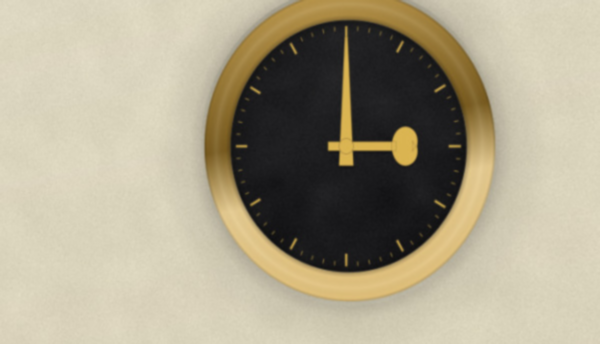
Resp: 3.00
